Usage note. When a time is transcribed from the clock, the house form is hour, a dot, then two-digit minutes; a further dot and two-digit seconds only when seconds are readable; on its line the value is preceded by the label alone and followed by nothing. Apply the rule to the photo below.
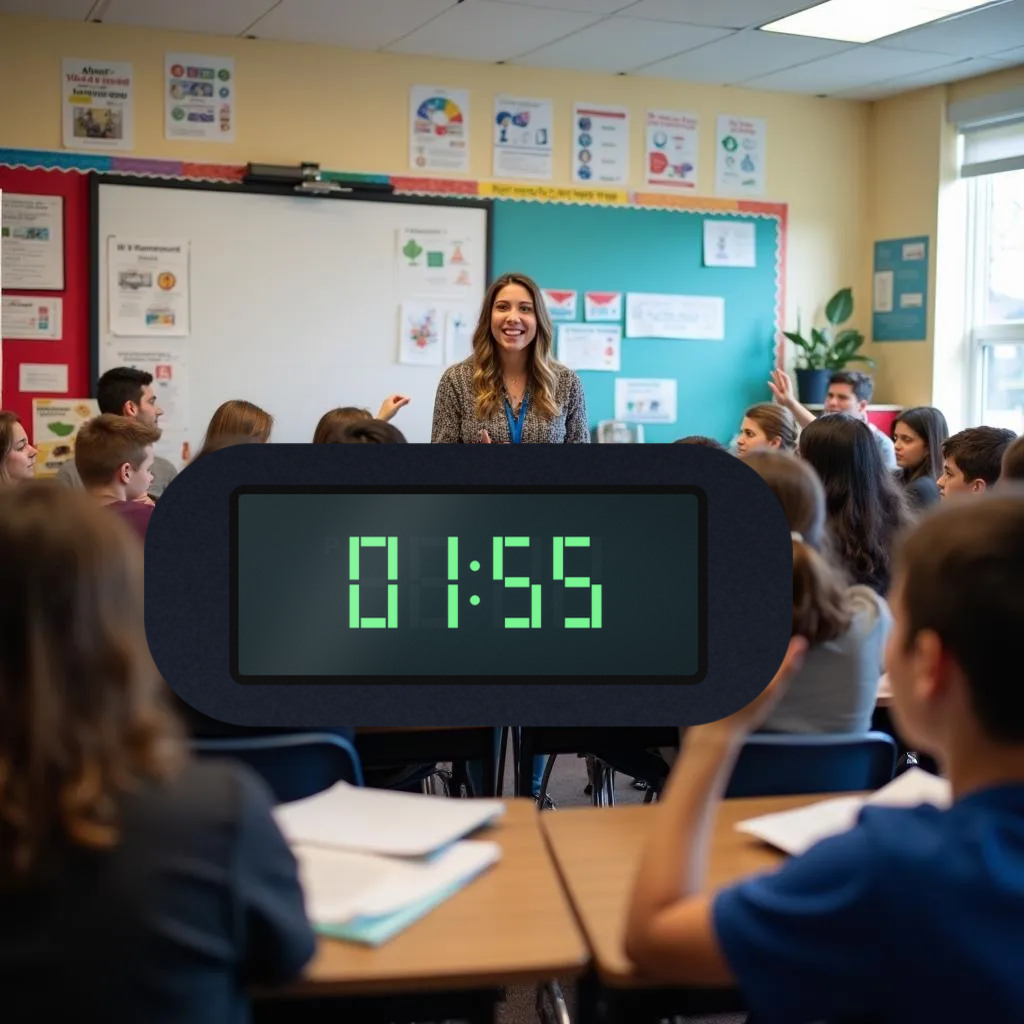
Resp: 1.55
